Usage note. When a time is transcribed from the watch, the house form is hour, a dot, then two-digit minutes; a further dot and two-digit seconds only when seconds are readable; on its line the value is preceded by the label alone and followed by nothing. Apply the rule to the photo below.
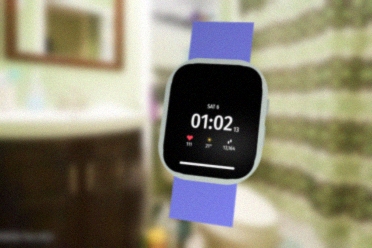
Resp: 1.02
